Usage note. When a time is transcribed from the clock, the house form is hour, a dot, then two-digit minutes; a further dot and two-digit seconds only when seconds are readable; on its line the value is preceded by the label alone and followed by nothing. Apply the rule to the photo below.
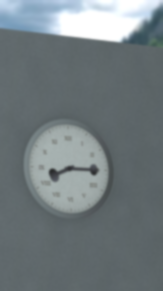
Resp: 8.15
